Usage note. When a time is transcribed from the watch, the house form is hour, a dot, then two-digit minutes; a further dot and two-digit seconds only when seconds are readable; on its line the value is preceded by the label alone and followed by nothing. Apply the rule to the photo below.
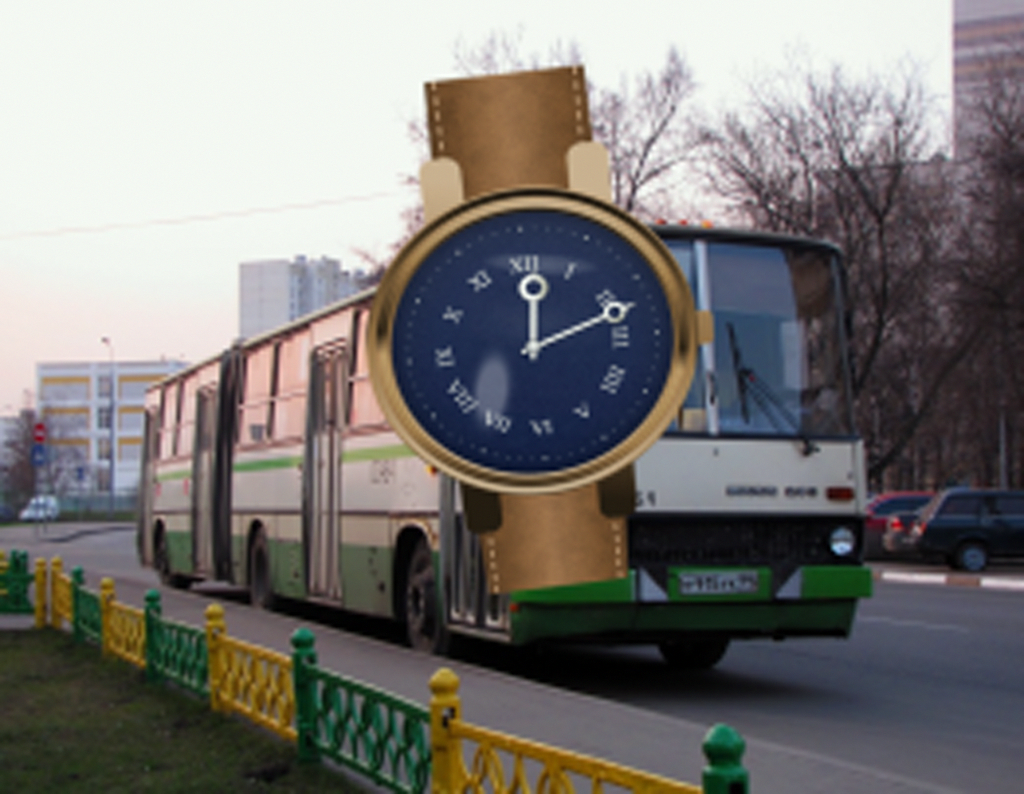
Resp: 12.12
